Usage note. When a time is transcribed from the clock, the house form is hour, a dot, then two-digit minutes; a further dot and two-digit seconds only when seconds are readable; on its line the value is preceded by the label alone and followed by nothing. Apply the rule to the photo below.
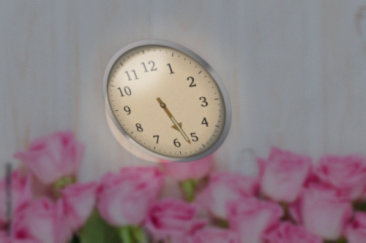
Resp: 5.27
